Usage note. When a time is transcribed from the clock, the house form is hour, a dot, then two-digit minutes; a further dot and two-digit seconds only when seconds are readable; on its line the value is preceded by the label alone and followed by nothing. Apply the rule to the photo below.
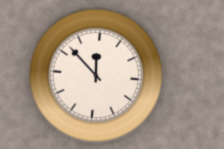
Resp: 11.52
